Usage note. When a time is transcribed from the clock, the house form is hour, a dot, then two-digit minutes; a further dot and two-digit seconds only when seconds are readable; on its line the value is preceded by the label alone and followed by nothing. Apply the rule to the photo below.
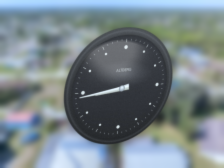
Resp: 8.44
